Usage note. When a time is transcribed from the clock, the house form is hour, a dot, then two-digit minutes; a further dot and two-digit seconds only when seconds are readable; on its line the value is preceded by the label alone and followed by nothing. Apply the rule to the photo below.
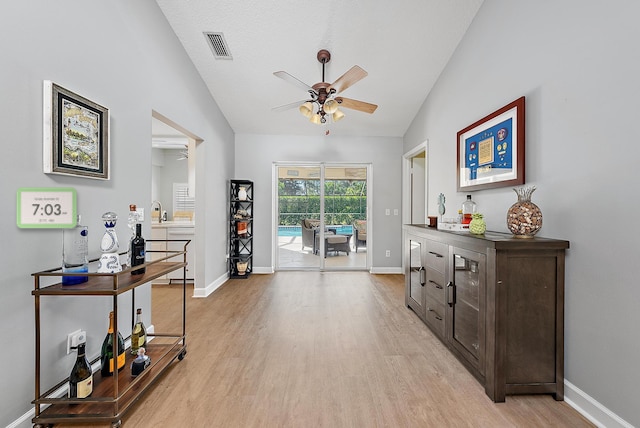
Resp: 7.03
